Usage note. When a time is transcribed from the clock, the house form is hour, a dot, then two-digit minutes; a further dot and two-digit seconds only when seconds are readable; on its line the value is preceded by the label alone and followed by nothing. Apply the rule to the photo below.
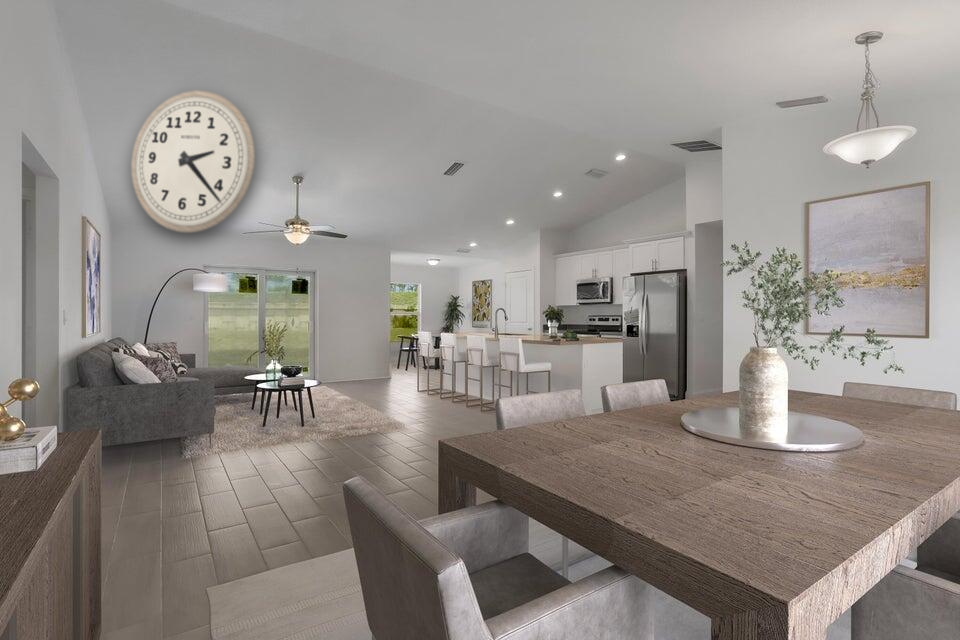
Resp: 2.22
